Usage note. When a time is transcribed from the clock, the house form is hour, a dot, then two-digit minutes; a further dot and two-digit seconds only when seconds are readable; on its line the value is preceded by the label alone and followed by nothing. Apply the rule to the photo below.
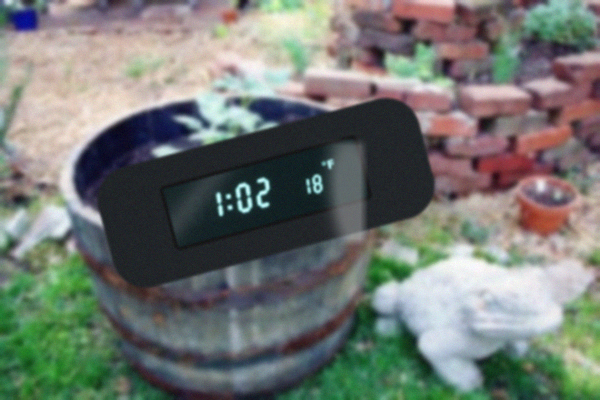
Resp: 1.02
